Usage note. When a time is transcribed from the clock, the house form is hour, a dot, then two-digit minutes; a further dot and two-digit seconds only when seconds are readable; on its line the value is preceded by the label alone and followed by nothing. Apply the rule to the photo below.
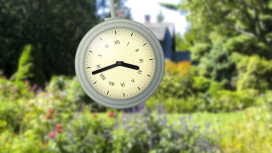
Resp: 3.43
